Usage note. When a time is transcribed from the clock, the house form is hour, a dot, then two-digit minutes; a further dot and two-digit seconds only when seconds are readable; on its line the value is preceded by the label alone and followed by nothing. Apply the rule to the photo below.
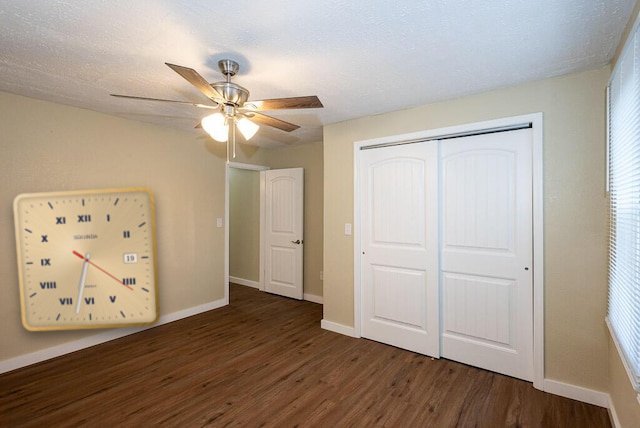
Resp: 6.32.21
